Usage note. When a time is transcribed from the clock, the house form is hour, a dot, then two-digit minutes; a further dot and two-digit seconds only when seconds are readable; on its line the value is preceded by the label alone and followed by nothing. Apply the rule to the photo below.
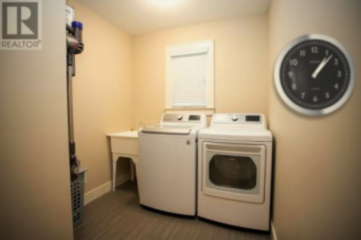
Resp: 1.07
